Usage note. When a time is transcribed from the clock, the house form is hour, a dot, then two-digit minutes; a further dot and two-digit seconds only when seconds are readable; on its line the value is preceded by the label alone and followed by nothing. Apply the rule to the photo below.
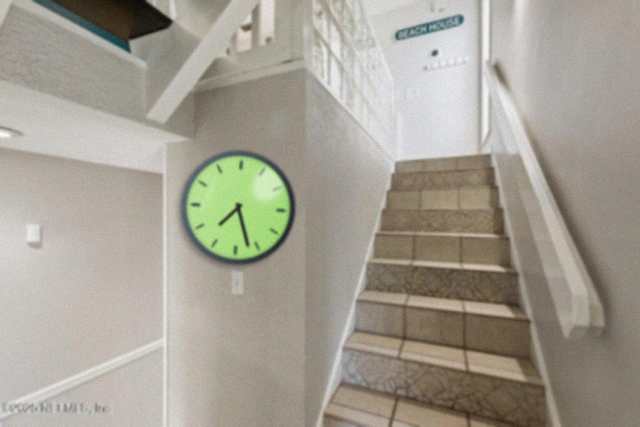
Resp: 7.27
